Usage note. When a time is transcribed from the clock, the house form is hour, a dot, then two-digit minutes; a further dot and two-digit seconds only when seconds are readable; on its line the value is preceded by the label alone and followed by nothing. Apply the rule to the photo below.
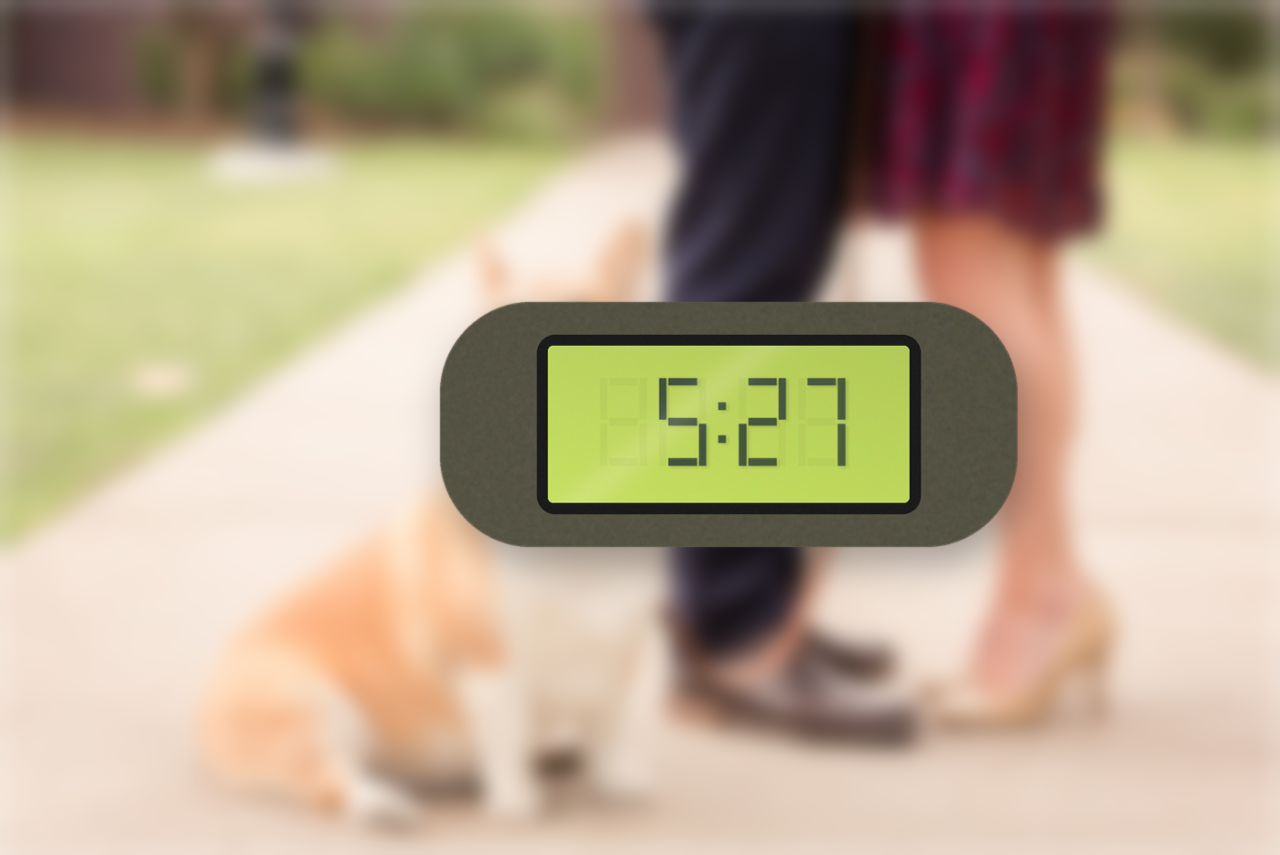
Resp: 5.27
